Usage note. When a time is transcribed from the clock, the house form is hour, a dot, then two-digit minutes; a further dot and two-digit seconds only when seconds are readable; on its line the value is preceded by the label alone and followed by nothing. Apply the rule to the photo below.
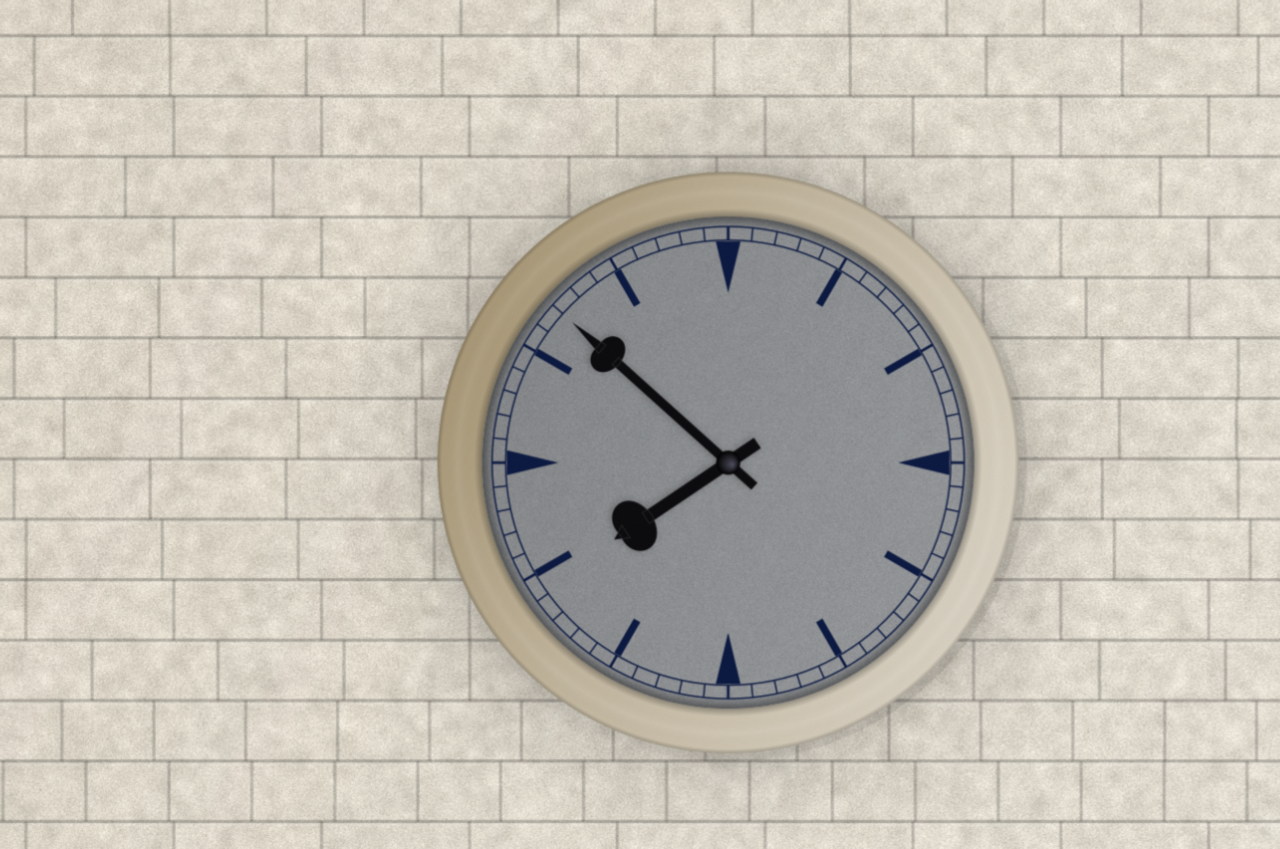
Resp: 7.52
